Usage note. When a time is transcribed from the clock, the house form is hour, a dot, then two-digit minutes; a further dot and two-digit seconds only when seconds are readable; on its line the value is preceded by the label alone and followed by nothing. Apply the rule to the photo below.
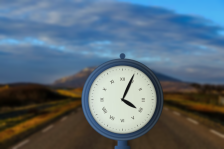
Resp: 4.04
